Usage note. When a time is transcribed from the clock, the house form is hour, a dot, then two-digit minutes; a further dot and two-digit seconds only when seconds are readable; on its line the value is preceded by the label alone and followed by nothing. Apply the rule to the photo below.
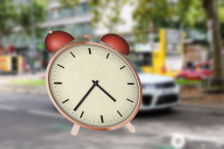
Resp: 4.37
